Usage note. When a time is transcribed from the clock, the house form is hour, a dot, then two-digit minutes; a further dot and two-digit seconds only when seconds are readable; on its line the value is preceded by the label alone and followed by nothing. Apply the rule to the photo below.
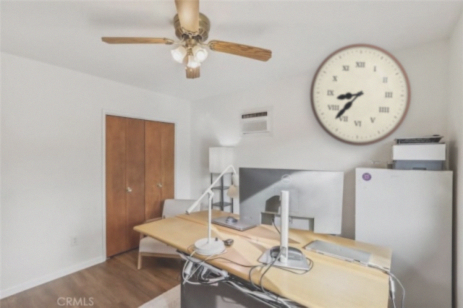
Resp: 8.37
